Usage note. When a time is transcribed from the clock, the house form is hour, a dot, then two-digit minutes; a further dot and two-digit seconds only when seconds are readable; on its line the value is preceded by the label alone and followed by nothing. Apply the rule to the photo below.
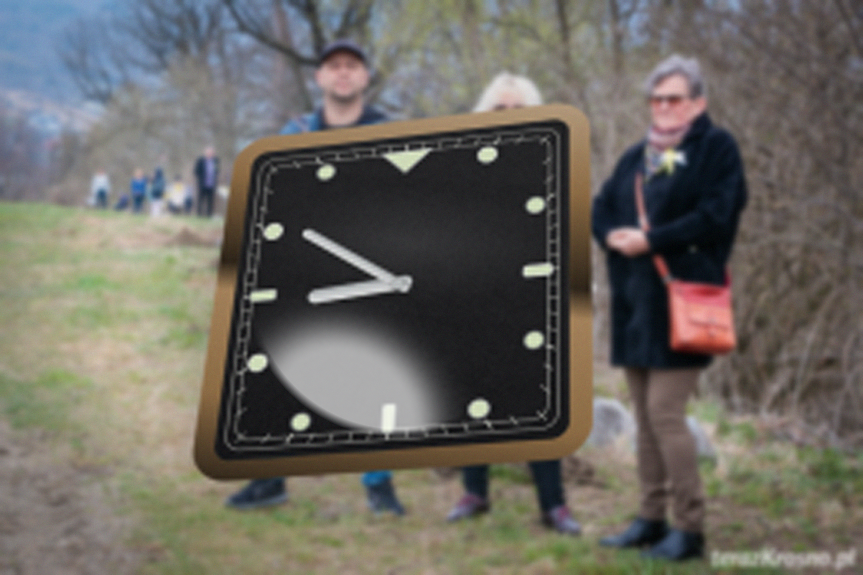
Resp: 8.51
